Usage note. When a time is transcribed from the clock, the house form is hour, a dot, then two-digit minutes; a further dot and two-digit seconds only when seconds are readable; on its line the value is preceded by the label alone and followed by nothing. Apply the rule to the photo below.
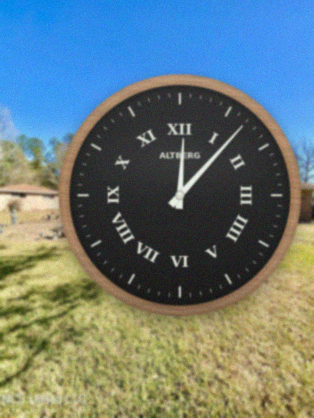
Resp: 12.07
